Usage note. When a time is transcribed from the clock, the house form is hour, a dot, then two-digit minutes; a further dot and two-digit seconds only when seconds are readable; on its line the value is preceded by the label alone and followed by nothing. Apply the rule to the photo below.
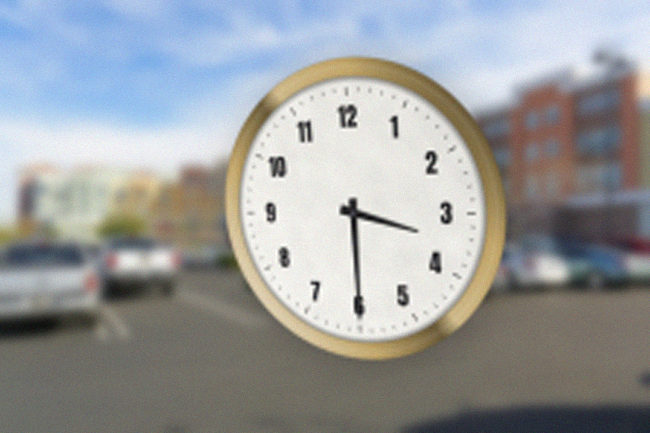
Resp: 3.30
